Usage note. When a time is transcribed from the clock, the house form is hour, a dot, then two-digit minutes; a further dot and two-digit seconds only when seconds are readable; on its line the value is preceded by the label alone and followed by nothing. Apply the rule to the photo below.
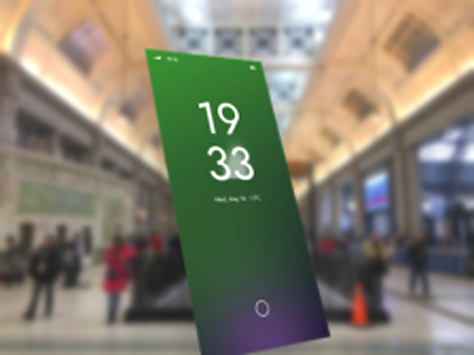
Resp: 19.33
